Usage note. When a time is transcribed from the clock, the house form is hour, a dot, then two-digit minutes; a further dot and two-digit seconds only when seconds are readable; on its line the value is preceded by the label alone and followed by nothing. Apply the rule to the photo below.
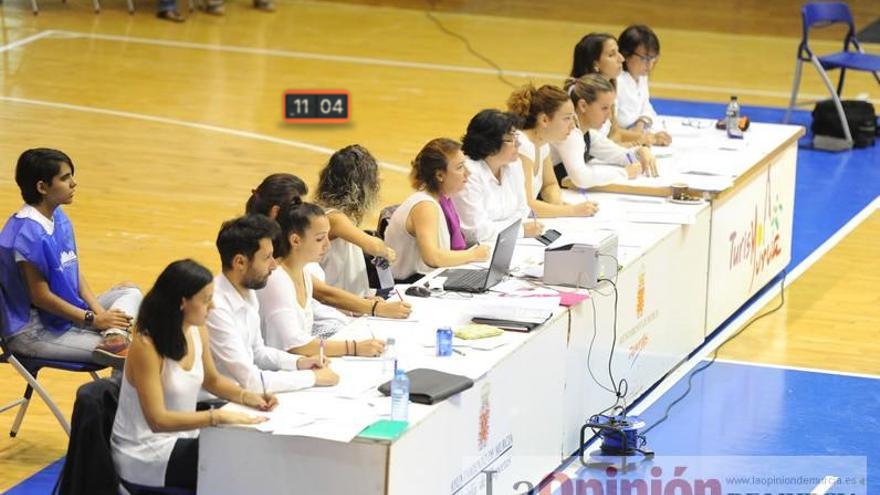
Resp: 11.04
